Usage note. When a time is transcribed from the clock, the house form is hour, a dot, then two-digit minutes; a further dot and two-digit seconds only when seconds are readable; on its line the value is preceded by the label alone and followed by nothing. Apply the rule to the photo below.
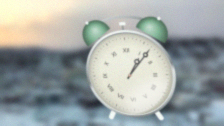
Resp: 1.07
